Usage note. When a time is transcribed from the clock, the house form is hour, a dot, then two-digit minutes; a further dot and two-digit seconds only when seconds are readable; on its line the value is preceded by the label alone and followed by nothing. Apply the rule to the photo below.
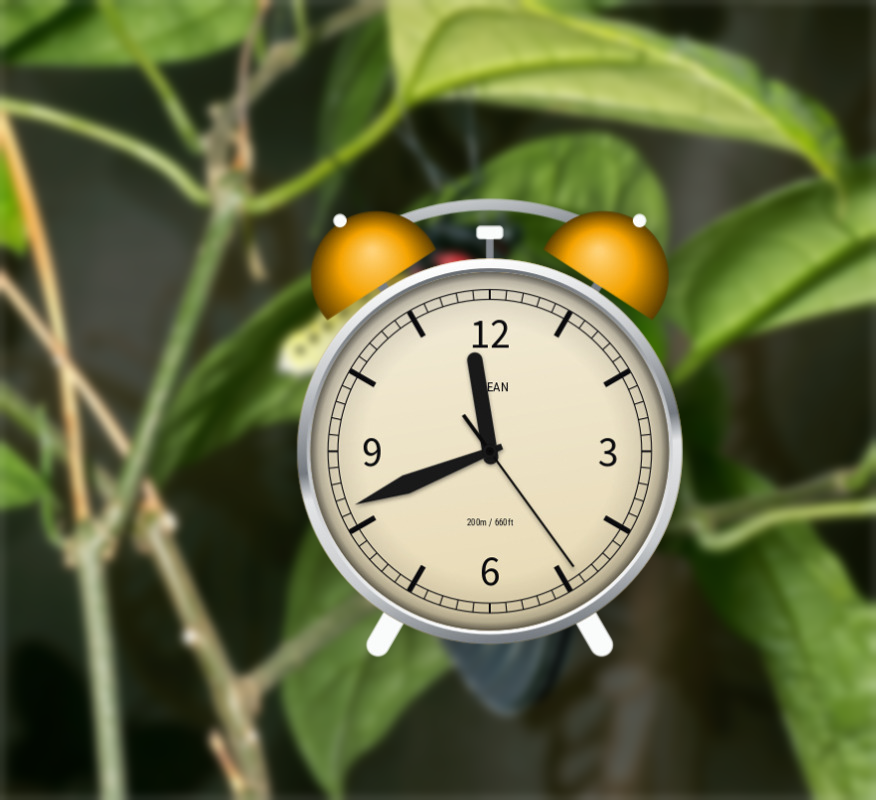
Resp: 11.41.24
